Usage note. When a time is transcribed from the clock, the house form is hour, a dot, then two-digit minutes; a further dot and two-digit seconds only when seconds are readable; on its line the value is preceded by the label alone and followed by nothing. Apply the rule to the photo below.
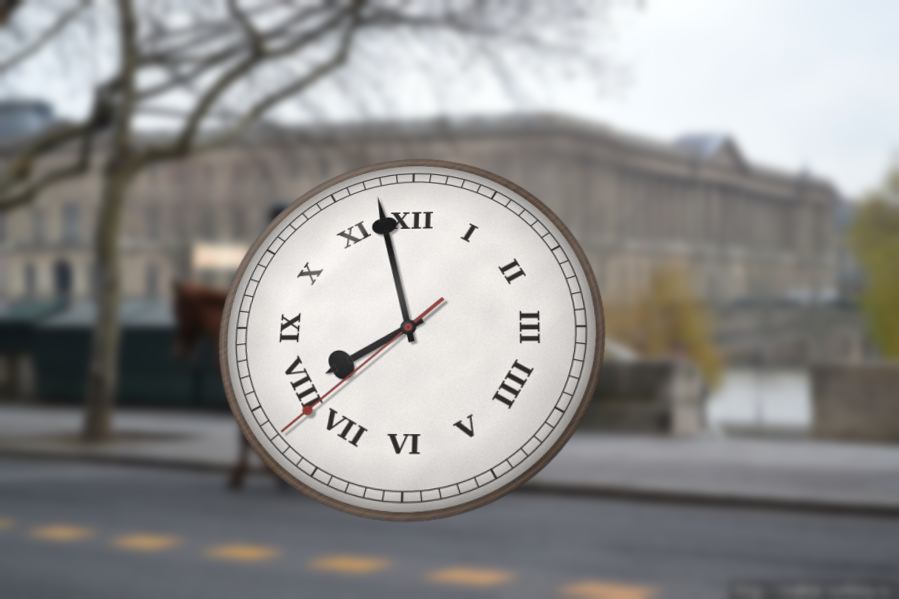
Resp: 7.57.38
